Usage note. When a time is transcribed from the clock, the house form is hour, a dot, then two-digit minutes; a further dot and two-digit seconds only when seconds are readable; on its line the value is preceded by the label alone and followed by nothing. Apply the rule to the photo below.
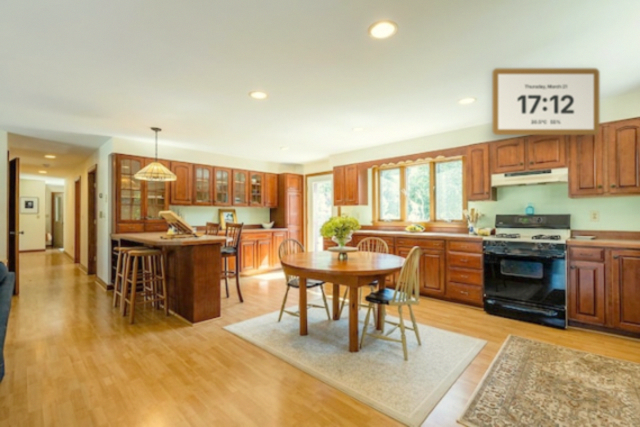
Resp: 17.12
